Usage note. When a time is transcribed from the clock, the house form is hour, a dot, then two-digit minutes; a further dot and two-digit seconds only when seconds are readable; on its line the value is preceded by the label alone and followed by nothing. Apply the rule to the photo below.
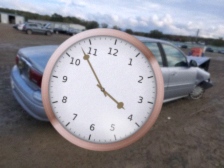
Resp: 3.53
